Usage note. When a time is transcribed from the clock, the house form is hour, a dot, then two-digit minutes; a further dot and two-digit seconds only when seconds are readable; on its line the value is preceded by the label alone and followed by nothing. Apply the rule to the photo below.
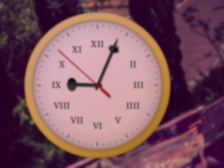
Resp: 9.03.52
